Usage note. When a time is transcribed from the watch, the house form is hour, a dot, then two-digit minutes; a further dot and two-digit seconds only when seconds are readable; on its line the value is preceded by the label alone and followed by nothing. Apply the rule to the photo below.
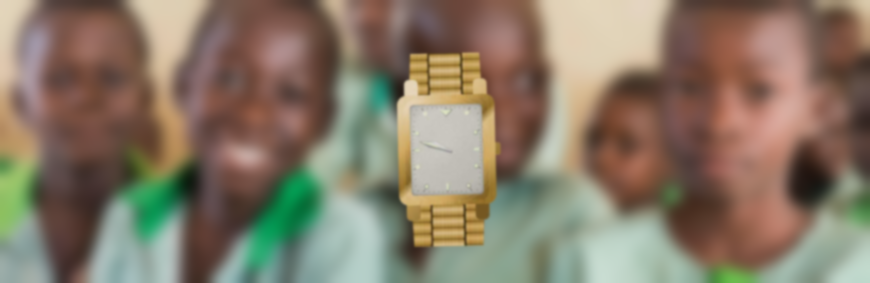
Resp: 9.48
